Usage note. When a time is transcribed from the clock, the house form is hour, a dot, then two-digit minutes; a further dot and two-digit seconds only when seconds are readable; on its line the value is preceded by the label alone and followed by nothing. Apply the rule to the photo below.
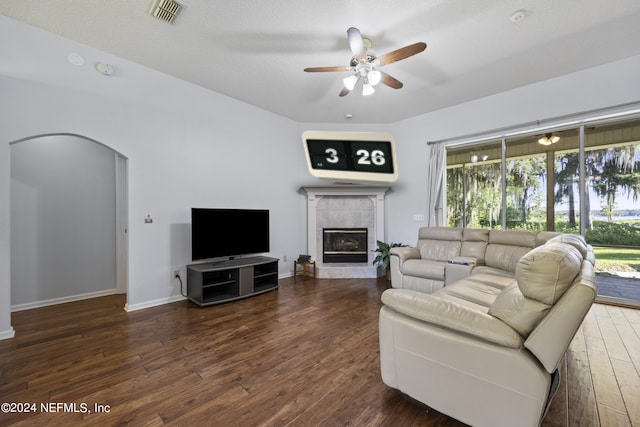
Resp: 3.26
